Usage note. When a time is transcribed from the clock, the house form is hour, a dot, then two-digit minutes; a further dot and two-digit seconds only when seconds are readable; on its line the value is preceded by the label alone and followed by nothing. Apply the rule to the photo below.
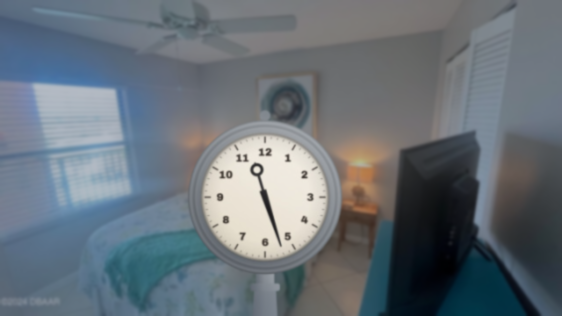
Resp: 11.27
